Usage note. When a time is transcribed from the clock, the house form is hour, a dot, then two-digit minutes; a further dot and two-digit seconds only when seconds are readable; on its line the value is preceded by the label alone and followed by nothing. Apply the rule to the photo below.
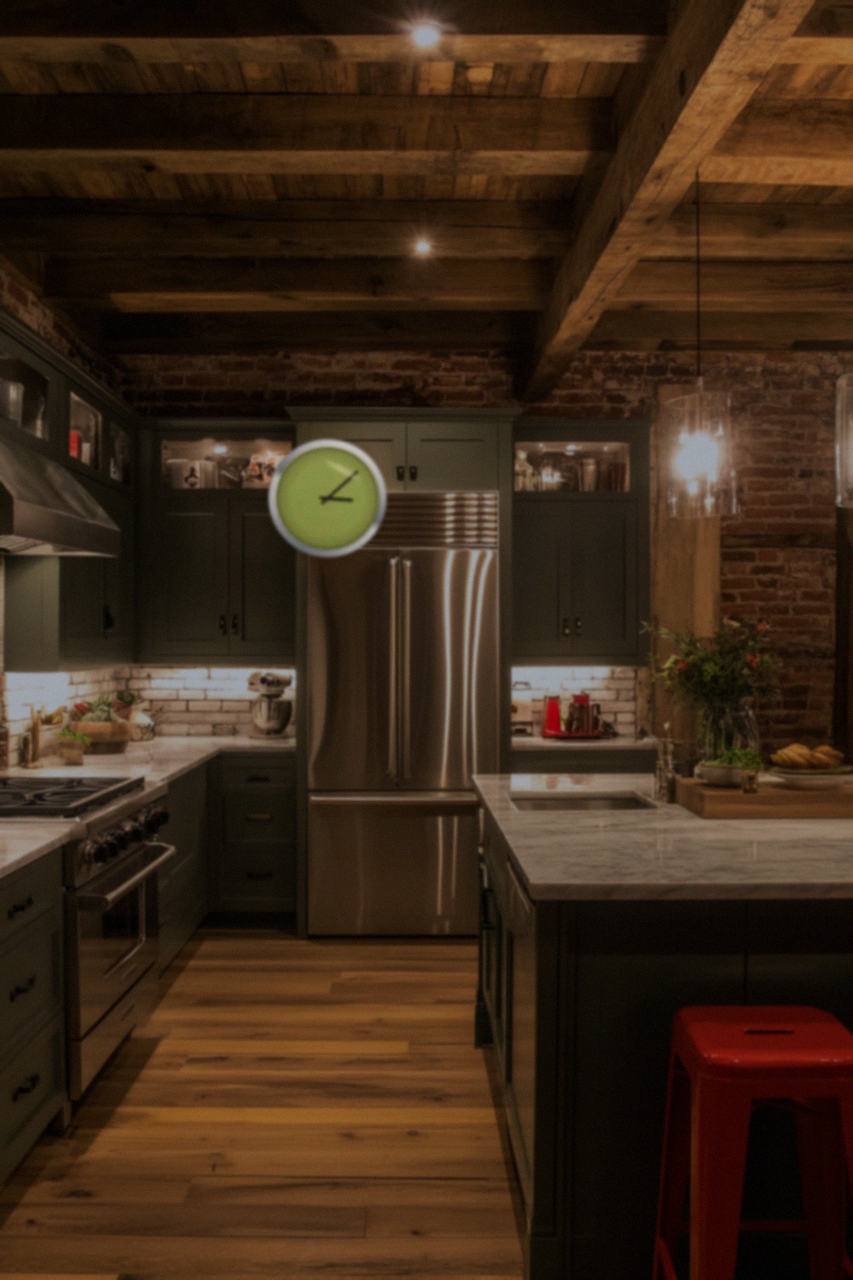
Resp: 3.08
